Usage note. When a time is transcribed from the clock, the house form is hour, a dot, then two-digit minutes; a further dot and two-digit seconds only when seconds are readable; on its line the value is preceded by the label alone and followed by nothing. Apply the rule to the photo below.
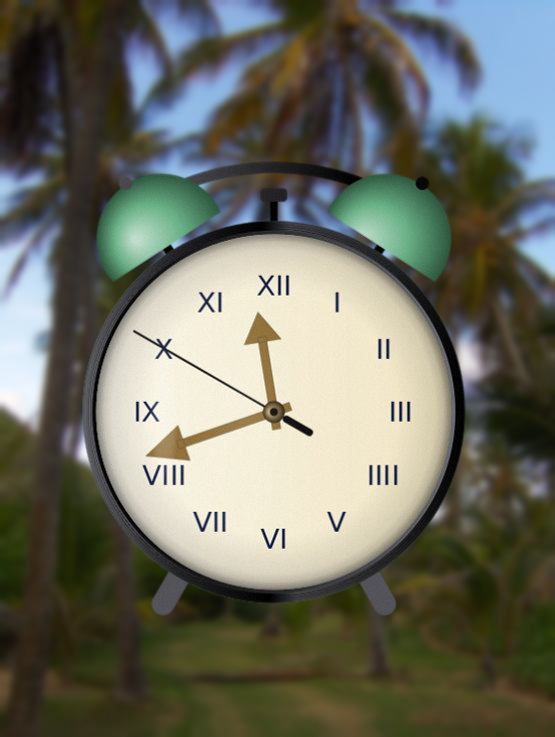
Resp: 11.41.50
